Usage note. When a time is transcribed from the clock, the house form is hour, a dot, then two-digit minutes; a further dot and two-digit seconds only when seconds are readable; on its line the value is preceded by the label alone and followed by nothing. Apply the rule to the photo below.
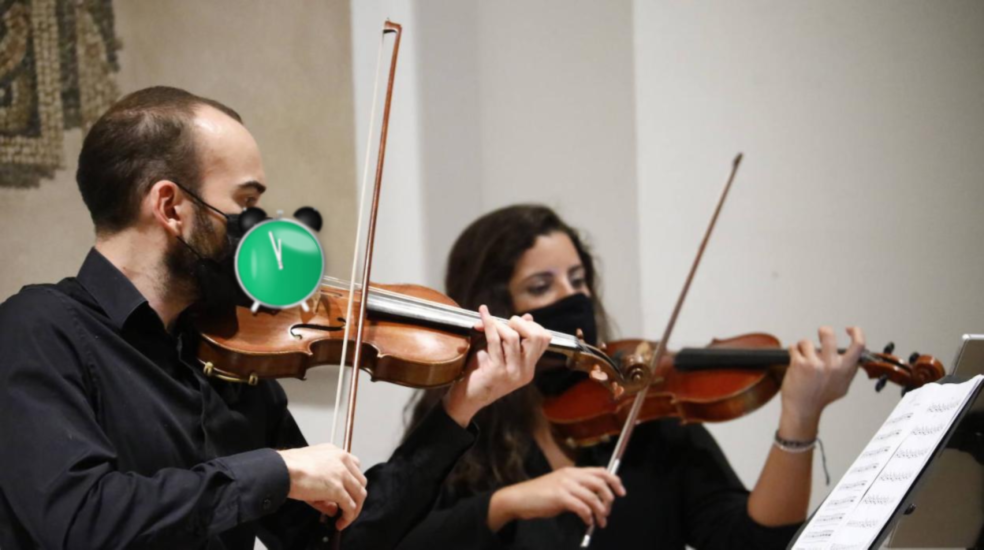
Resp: 11.57
